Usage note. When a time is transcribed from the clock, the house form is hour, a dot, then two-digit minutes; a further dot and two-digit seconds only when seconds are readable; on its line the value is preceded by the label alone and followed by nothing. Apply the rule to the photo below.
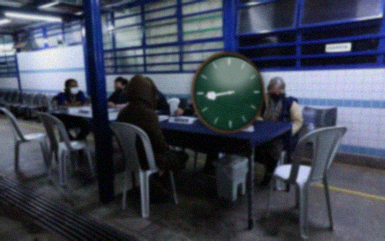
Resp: 8.44
